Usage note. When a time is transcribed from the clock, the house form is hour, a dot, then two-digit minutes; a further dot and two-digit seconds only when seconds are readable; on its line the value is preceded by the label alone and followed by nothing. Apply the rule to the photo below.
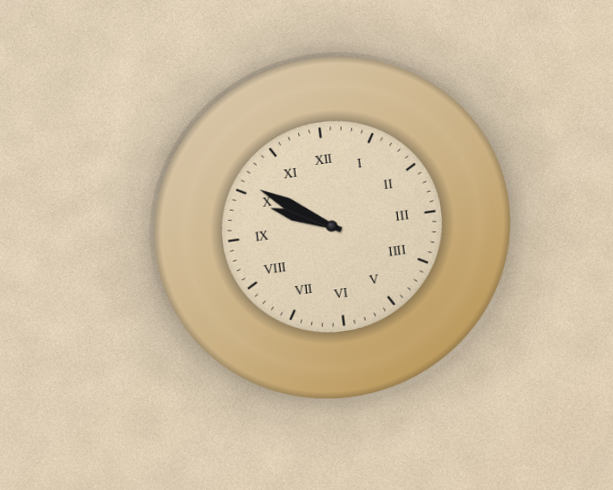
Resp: 9.51
